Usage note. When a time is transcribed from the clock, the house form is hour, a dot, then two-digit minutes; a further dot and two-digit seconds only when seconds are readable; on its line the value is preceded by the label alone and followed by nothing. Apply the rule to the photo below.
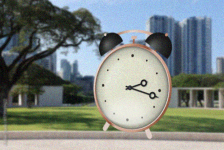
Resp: 2.17
